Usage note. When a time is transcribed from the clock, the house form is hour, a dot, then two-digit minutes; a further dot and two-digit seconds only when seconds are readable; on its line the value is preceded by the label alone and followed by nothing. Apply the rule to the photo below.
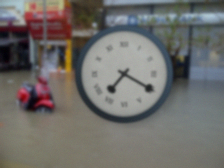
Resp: 7.20
